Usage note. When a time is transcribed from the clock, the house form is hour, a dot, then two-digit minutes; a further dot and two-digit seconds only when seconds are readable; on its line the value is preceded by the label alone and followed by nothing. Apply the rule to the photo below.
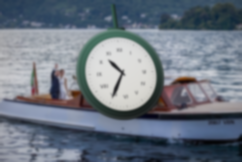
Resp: 10.35
